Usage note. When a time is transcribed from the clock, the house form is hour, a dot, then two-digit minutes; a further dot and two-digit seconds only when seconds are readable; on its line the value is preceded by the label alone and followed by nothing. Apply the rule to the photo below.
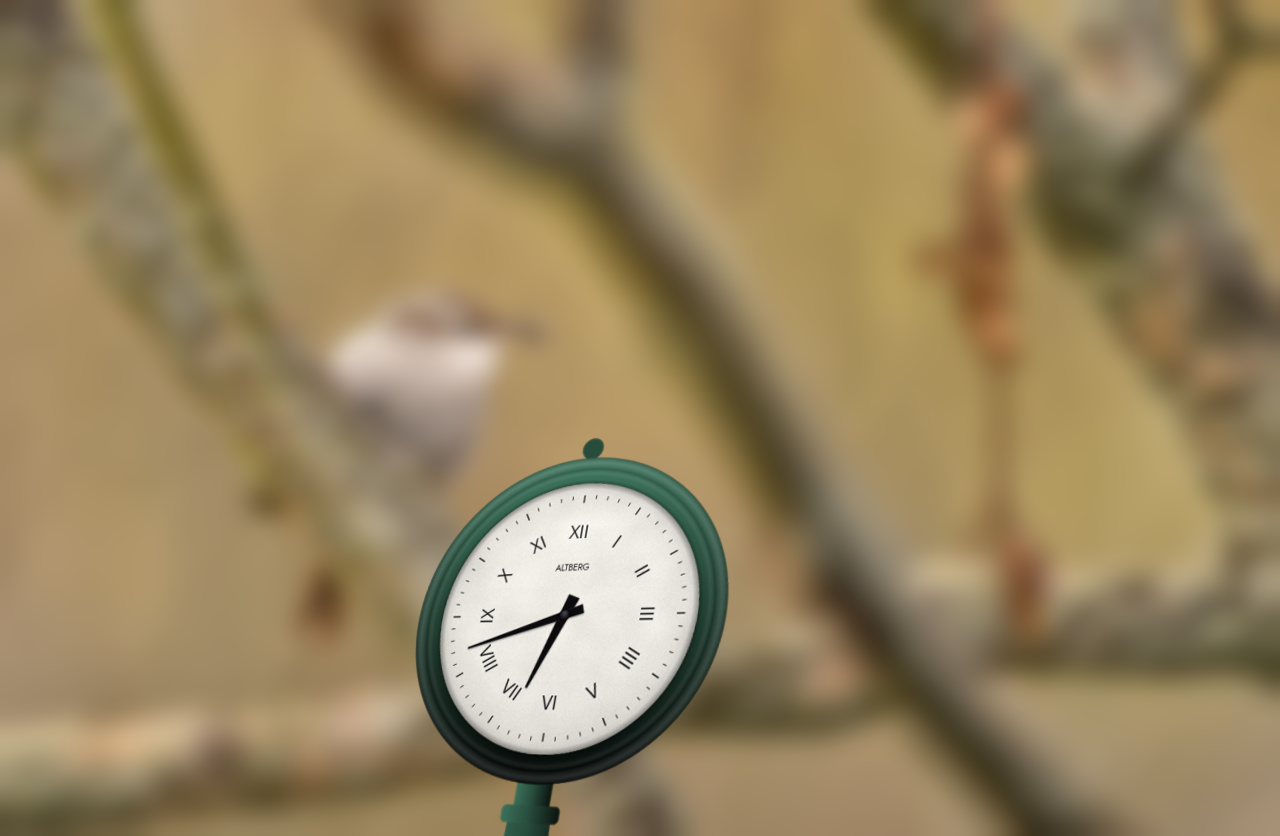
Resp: 6.42
